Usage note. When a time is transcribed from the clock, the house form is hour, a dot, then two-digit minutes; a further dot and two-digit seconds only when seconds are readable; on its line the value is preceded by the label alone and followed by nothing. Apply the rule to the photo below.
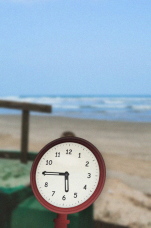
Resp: 5.45
